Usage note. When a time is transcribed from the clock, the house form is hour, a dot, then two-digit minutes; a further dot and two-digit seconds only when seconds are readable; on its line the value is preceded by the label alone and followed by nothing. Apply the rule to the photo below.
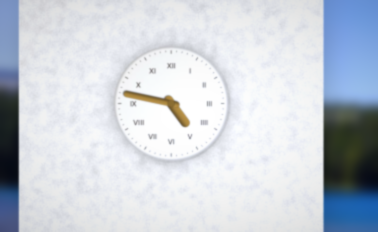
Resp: 4.47
